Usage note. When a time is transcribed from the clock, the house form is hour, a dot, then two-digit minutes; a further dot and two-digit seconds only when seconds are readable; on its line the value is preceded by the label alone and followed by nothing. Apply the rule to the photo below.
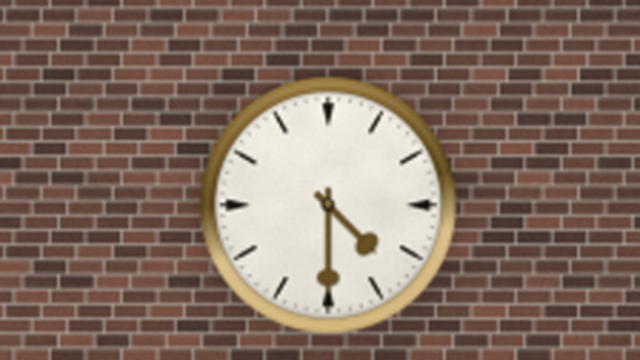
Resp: 4.30
